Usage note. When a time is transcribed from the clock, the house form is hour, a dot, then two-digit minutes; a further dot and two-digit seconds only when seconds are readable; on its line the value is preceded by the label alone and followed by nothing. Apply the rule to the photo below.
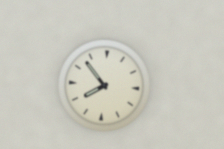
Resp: 7.53
